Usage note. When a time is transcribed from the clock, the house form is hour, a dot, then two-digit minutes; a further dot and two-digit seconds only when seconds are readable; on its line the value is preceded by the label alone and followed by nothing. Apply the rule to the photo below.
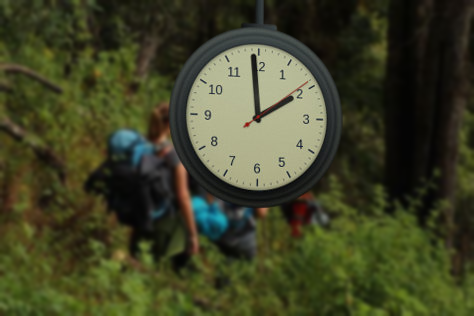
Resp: 1.59.09
